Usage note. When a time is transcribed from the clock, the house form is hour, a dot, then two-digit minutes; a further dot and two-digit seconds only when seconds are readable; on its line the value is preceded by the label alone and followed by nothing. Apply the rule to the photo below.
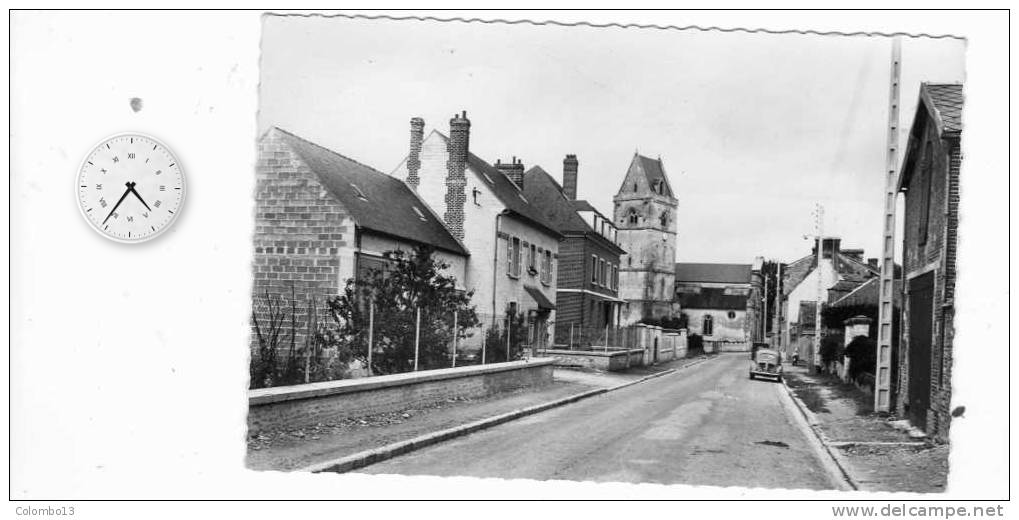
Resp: 4.36
